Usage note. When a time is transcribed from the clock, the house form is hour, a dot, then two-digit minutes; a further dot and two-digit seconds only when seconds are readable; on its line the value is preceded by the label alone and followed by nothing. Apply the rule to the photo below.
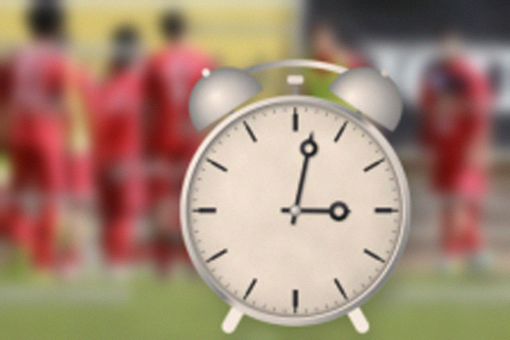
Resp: 3.02
